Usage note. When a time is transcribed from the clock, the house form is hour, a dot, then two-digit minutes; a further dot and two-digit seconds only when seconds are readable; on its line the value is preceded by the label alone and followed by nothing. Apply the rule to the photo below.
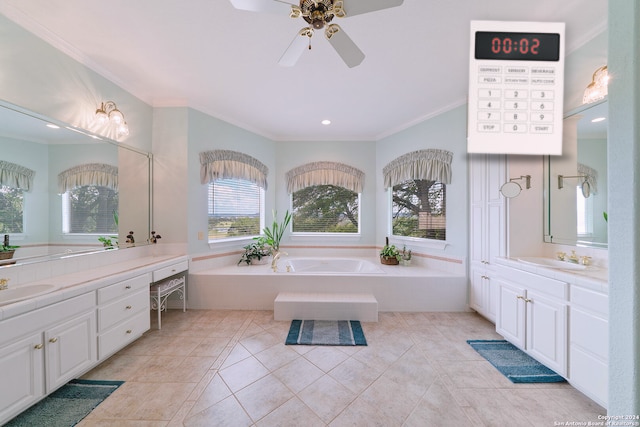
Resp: 0.02
